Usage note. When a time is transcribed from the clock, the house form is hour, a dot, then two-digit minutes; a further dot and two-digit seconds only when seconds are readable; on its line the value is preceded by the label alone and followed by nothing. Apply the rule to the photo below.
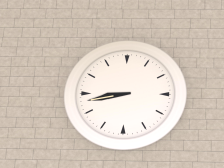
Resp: 8.43
